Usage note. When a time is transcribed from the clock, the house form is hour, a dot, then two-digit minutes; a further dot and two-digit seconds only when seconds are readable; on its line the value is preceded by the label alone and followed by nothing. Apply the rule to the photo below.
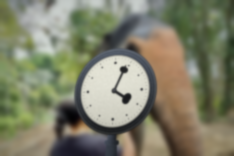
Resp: 4.04
